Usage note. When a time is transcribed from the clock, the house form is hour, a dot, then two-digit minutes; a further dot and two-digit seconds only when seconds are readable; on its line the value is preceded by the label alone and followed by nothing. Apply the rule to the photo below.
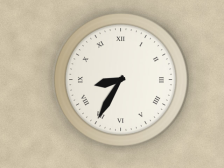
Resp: 8.35
